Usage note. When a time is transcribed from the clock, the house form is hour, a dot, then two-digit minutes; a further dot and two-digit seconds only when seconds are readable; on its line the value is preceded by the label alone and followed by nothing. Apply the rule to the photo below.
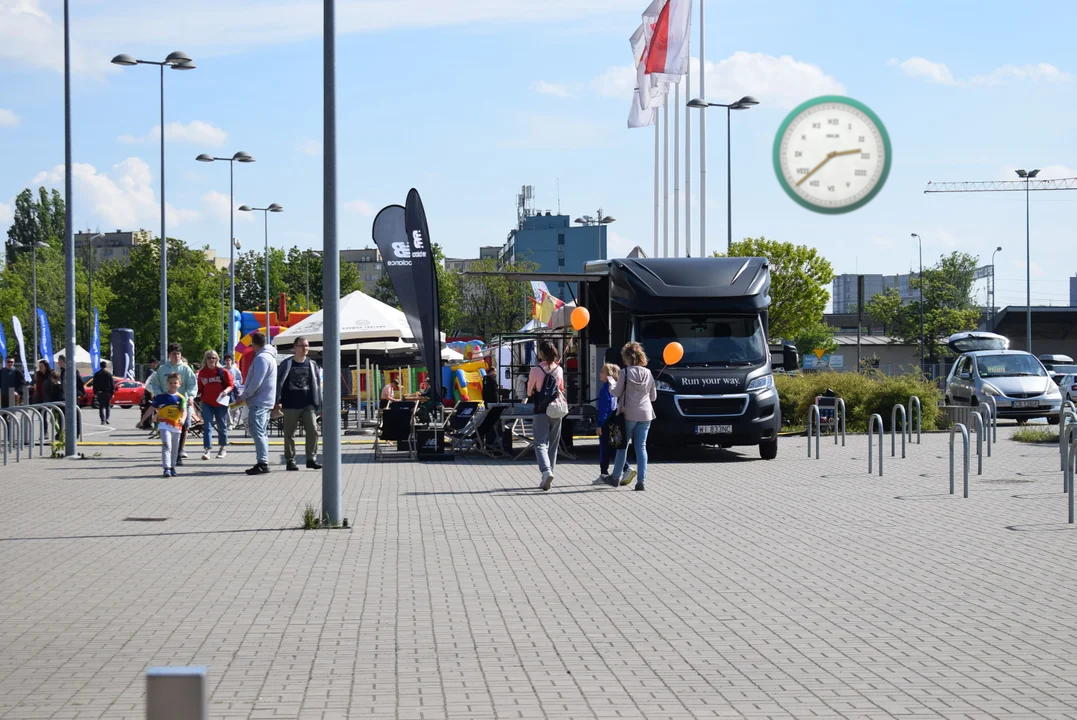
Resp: 2.38
